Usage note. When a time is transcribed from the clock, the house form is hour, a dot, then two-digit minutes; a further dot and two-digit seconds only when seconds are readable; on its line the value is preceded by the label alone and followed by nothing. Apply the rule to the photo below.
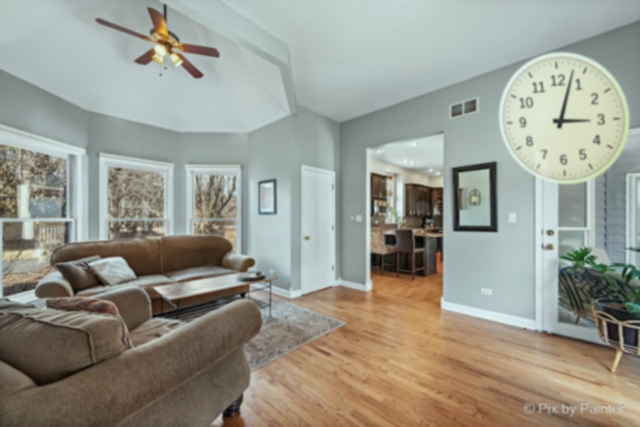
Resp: 3.03
